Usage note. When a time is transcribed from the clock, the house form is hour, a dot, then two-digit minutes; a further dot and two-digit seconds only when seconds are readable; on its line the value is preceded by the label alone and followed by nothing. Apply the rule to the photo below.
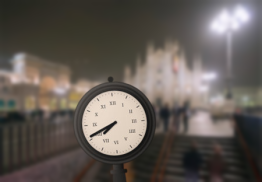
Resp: 7.41
